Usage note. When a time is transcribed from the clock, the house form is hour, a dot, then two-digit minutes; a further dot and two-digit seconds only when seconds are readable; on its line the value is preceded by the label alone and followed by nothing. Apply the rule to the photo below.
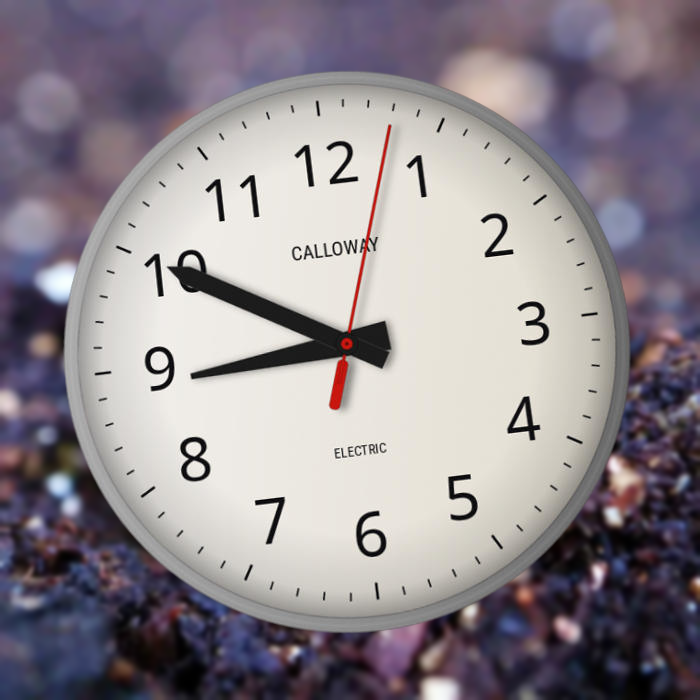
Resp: 8.50.03
